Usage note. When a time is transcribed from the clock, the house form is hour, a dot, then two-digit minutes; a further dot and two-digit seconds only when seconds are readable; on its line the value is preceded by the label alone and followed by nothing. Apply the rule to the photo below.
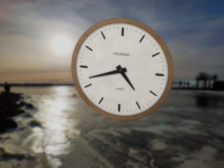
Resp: 4.42
